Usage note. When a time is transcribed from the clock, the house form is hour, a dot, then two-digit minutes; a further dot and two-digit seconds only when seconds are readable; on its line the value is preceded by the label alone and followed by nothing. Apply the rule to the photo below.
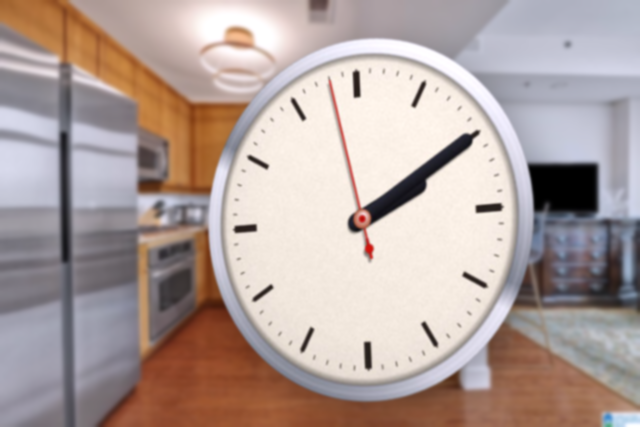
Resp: 2.09.58
